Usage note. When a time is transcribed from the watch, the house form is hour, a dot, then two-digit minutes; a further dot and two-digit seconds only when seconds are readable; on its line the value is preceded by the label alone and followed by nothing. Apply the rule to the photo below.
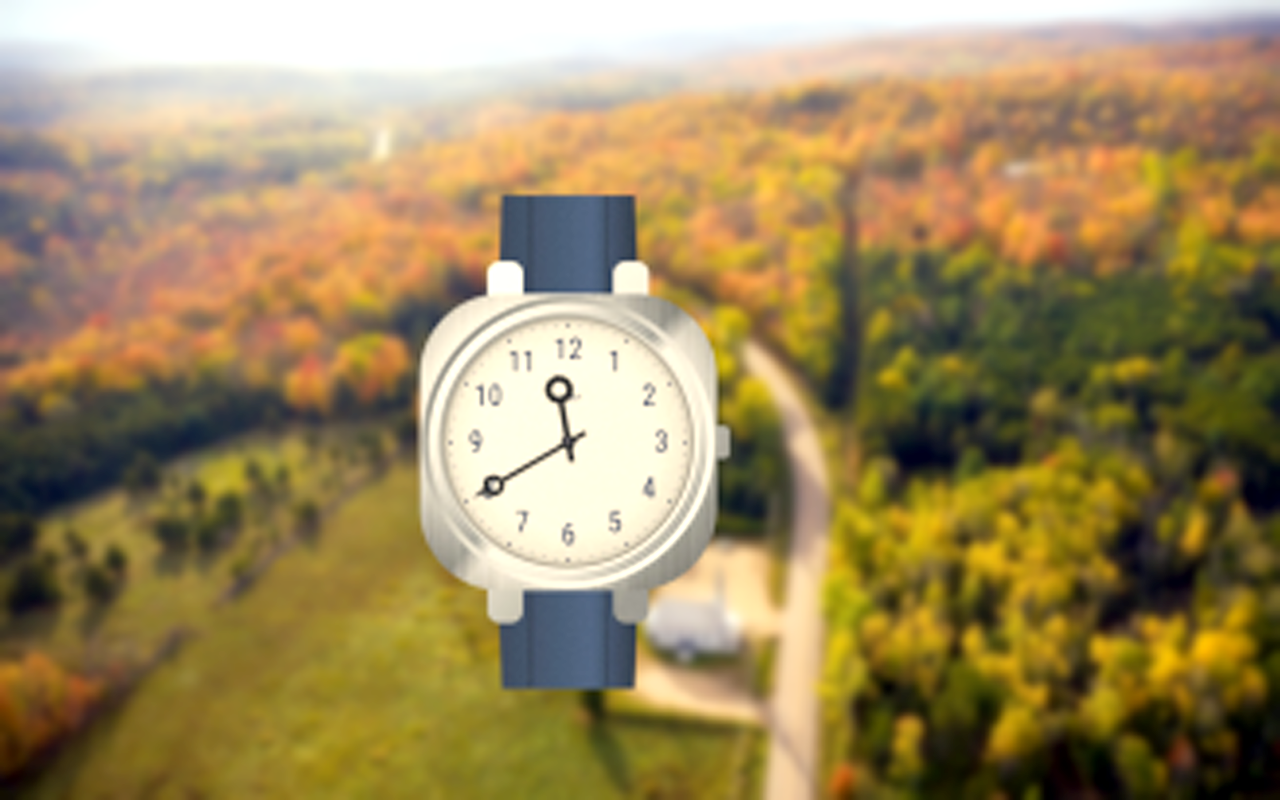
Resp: 11.40
